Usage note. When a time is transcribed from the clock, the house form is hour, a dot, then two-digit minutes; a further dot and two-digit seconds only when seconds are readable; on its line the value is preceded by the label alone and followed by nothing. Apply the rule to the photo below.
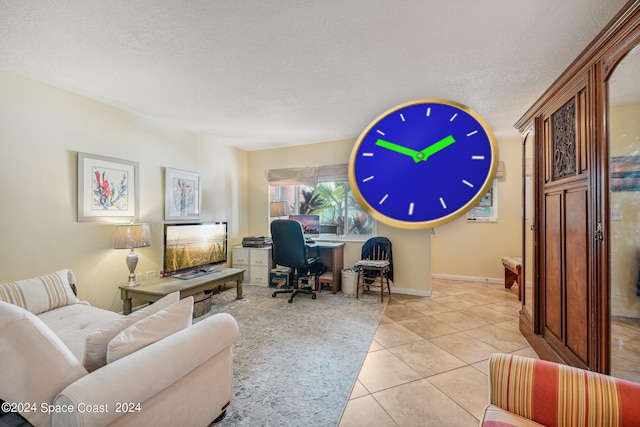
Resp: 1.48
